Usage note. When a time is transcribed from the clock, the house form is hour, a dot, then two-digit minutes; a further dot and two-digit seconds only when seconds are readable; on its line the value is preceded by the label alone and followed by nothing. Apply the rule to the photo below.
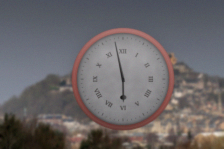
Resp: 5.58
